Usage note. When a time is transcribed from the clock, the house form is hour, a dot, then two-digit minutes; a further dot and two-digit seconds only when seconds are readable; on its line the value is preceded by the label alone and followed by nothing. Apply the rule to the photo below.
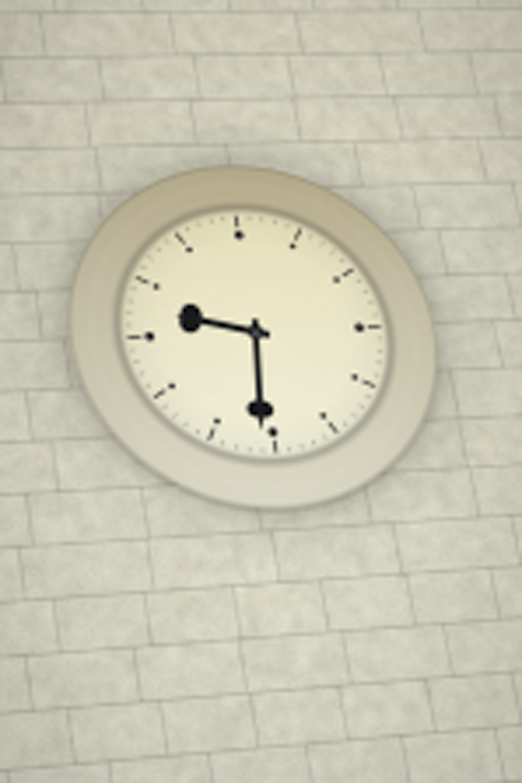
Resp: 9.31
